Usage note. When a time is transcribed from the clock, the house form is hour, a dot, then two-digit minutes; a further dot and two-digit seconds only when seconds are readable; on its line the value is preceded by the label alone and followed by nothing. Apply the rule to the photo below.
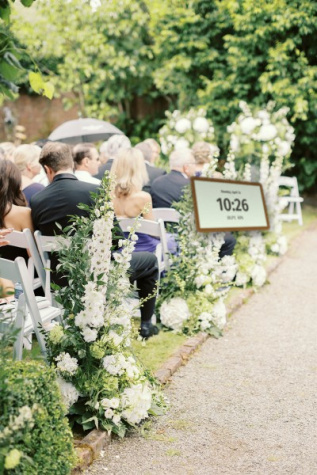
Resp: 10.26
